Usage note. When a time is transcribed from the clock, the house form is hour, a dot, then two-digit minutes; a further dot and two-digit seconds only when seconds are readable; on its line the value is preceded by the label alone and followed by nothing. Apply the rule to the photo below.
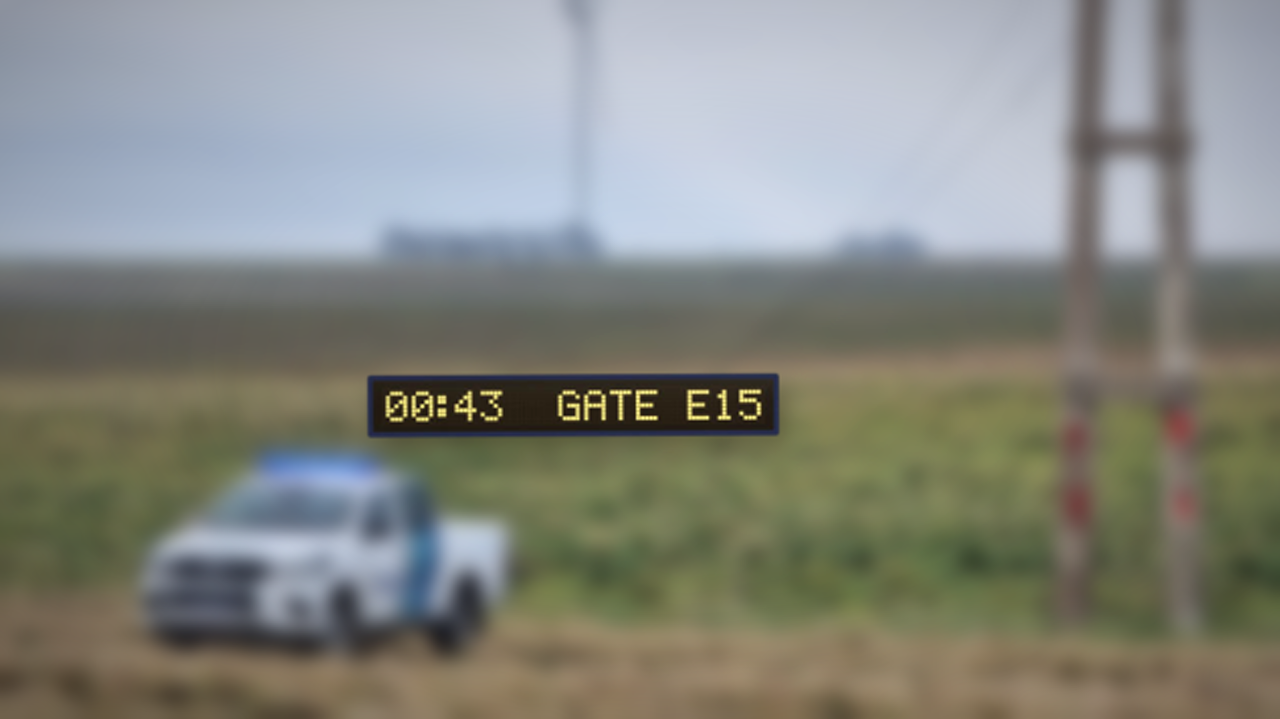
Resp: 0.43
